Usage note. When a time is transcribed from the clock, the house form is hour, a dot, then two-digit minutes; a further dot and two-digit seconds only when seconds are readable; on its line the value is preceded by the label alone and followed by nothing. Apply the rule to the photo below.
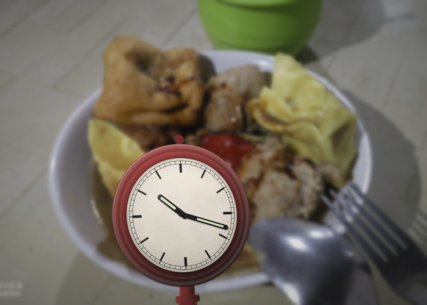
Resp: 10.18
